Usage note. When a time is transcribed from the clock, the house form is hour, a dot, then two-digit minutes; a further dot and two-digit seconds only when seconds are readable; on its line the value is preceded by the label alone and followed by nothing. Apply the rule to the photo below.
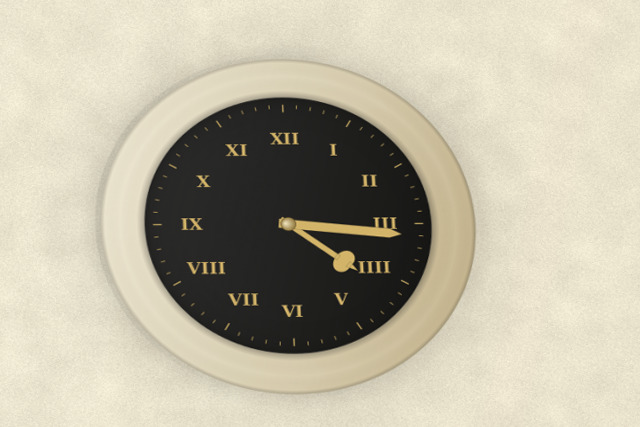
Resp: 4.16
